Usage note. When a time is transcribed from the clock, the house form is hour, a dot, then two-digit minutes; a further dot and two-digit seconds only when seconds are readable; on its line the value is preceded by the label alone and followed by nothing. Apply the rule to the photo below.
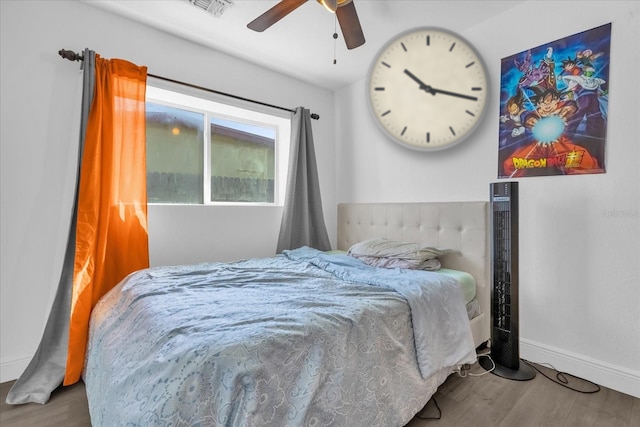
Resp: 10.17
